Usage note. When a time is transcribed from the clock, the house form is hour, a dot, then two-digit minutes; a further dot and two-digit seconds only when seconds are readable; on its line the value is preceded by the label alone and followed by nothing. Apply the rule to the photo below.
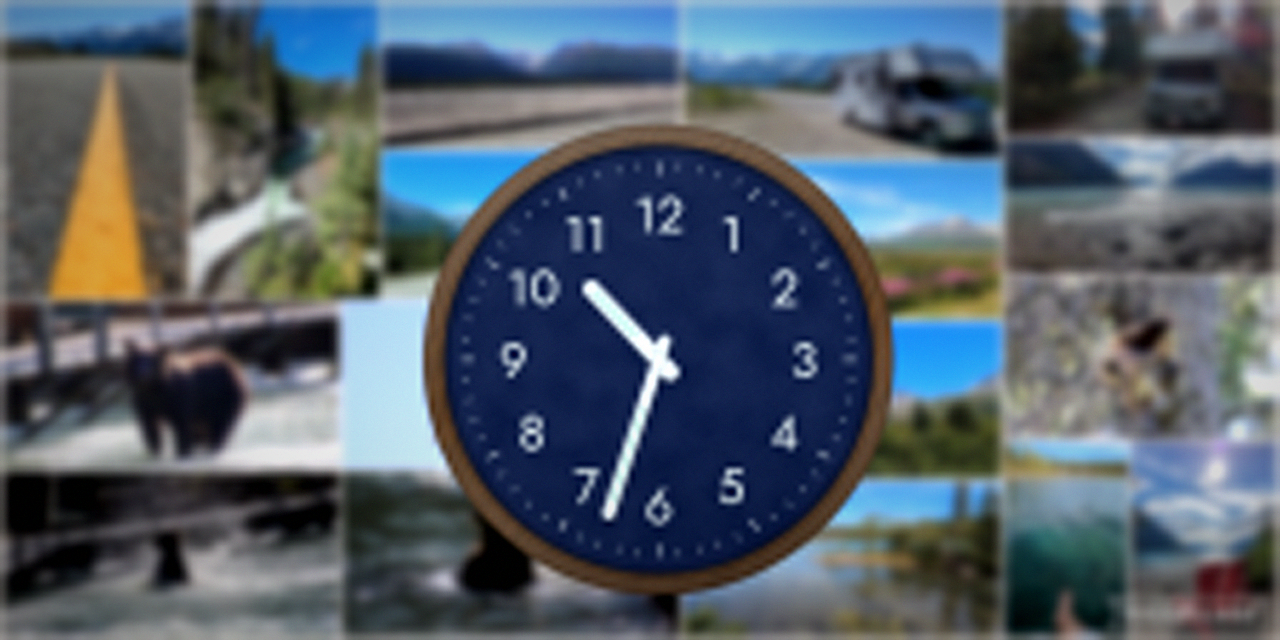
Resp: 10.33
